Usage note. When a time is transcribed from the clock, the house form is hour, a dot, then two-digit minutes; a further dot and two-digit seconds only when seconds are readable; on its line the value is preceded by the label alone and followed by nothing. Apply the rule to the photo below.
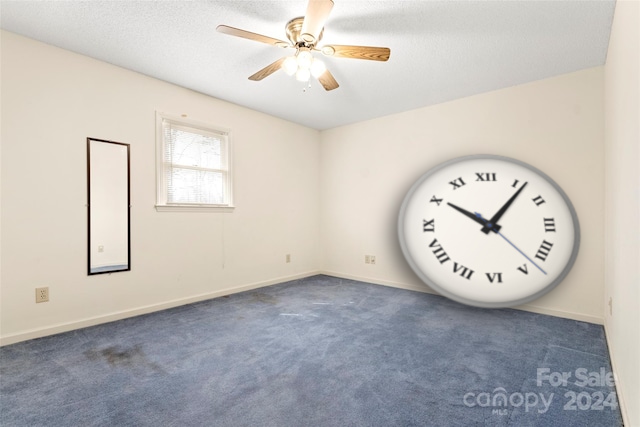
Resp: 10.06.23
